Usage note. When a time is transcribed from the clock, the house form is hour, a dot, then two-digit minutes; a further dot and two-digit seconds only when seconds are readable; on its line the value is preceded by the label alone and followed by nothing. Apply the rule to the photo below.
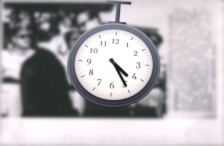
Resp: 4.25
